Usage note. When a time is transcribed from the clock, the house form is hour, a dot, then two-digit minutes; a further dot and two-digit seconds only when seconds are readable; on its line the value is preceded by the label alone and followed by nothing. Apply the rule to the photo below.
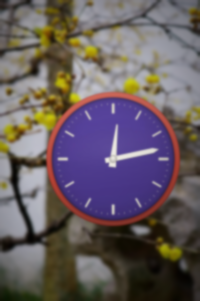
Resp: 12.13
